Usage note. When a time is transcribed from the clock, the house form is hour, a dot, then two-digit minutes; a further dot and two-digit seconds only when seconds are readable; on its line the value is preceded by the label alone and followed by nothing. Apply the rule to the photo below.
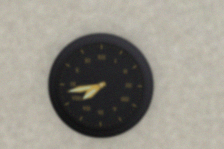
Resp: 7.43
